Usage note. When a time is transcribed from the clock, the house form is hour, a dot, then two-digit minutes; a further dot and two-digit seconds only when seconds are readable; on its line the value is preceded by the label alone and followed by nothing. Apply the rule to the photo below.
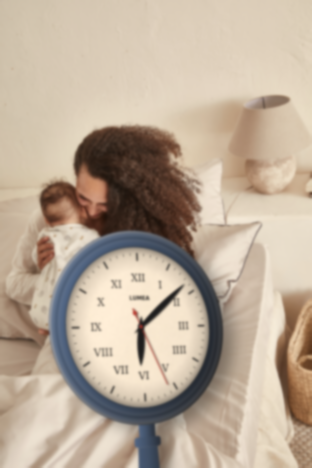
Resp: 6.08.26
